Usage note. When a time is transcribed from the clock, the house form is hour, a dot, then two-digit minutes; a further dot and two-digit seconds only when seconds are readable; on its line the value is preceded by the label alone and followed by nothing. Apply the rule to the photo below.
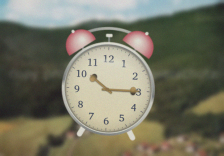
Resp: 10.15
